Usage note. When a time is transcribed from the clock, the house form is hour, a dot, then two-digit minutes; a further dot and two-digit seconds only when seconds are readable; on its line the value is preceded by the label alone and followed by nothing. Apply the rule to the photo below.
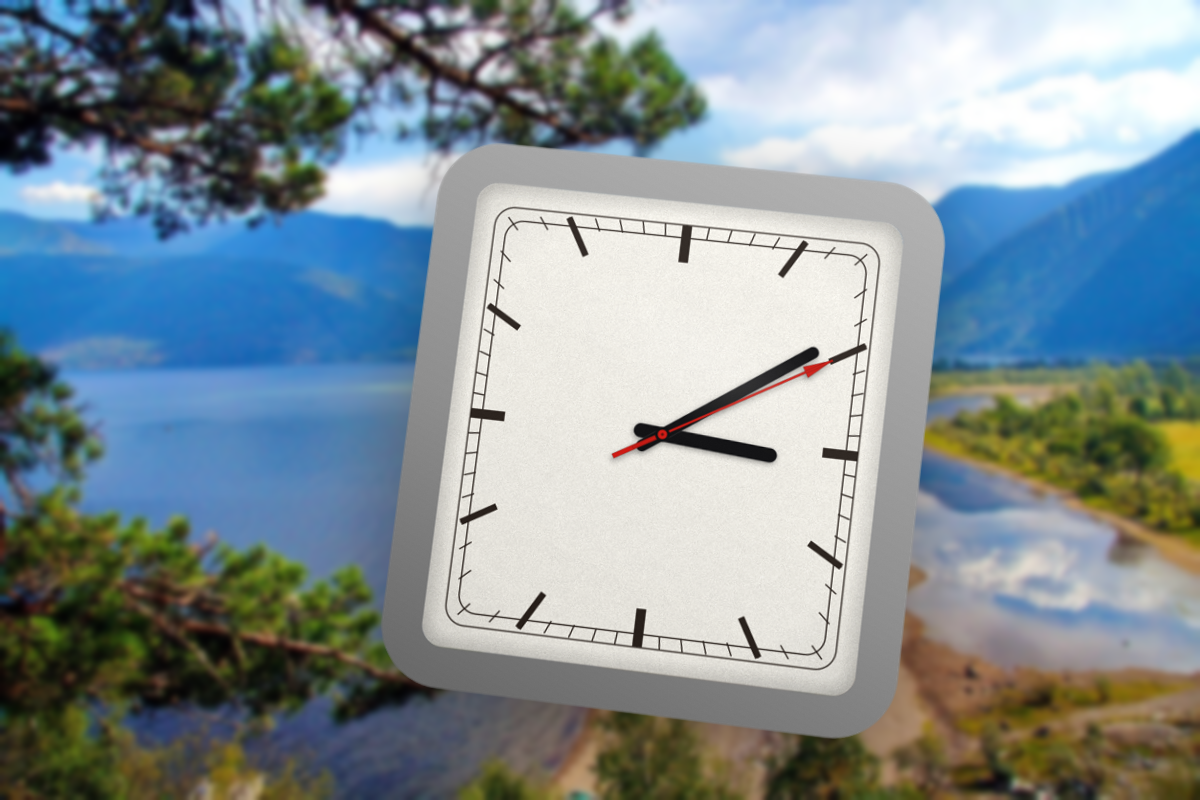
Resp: 3.09.10
